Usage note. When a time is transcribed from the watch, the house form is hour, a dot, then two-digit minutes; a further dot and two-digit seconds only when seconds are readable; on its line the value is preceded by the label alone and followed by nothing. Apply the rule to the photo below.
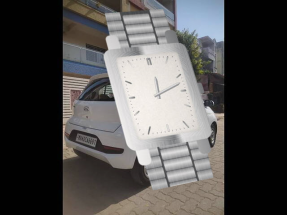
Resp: 12.12
